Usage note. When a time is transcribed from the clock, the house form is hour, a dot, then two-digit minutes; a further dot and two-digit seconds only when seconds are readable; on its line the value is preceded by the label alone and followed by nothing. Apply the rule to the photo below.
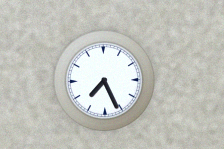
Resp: 7.26
